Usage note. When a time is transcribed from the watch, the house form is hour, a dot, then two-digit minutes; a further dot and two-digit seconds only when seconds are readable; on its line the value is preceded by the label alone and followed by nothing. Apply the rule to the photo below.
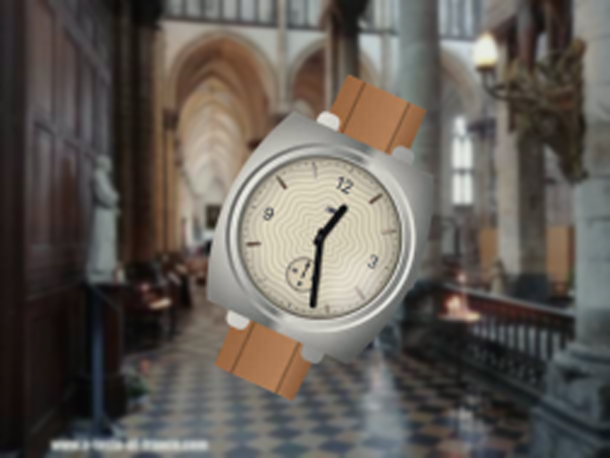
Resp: 12.27
